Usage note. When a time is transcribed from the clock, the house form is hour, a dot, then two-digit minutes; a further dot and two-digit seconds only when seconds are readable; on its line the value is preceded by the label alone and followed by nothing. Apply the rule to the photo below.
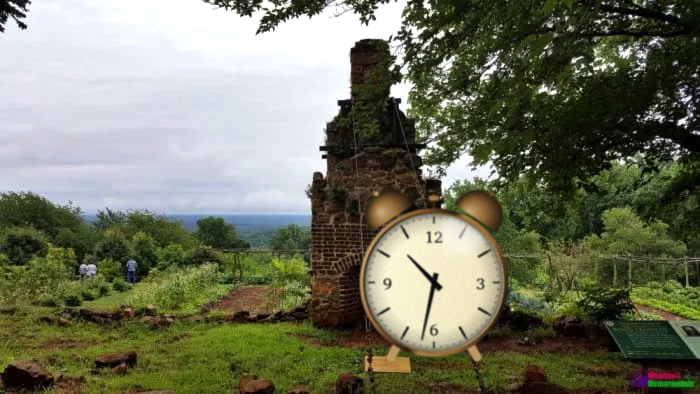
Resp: 10.32
